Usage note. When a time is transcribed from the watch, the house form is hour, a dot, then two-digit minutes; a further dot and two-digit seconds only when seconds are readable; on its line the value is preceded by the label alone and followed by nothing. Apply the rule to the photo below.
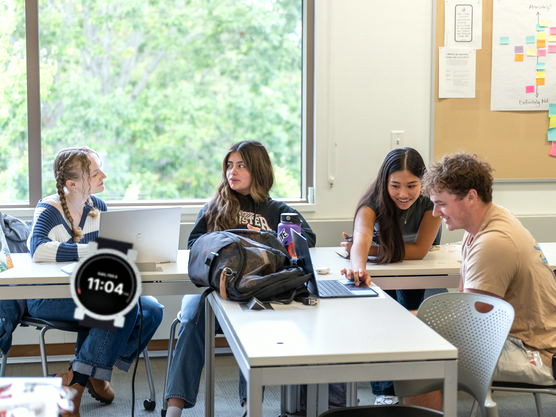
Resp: 11.04
